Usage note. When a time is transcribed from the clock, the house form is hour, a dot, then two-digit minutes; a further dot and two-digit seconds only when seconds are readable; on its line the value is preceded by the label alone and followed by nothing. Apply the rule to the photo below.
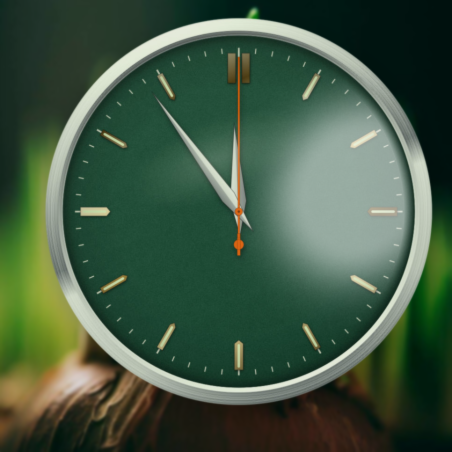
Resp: 11.54.00
